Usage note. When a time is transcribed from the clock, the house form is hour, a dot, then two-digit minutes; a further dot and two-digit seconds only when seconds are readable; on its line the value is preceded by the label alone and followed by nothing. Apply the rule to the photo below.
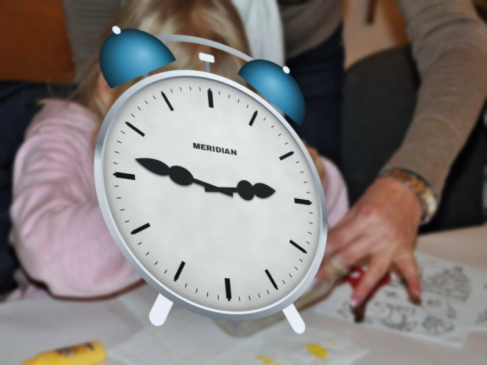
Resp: 2.47
